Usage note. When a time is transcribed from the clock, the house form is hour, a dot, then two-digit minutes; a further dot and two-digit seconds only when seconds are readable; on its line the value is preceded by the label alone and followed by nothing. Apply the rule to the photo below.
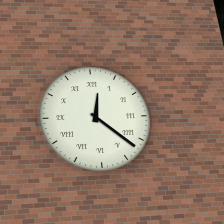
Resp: 12.22
